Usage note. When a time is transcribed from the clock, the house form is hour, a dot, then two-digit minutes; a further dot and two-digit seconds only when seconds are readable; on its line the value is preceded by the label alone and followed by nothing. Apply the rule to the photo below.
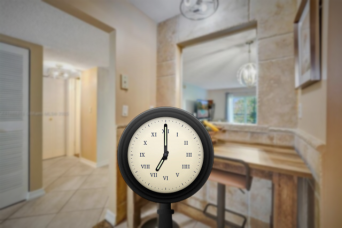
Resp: 7.00
